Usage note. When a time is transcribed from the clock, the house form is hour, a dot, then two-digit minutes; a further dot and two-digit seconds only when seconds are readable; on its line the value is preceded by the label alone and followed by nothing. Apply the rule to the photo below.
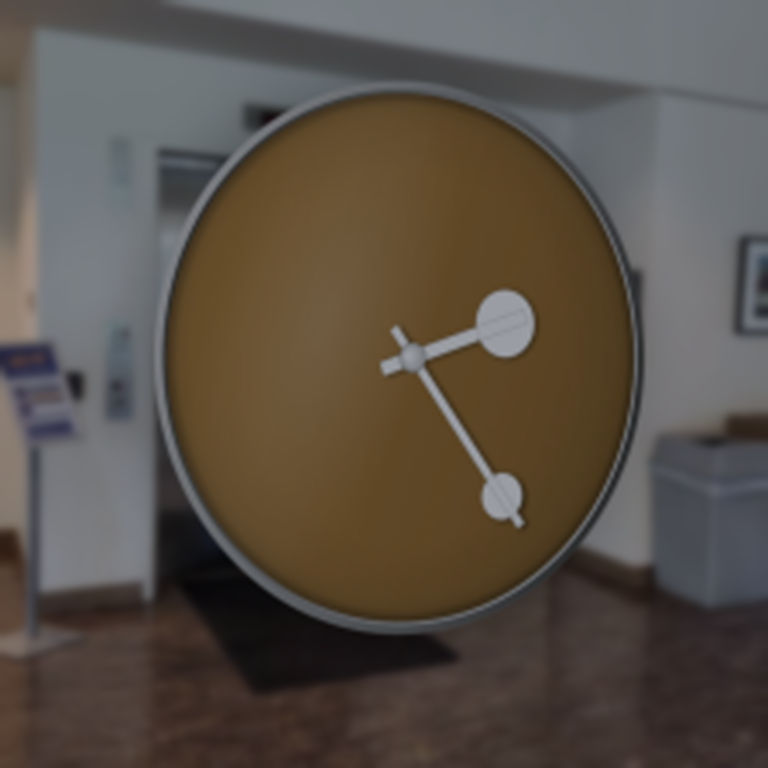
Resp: 2.24
